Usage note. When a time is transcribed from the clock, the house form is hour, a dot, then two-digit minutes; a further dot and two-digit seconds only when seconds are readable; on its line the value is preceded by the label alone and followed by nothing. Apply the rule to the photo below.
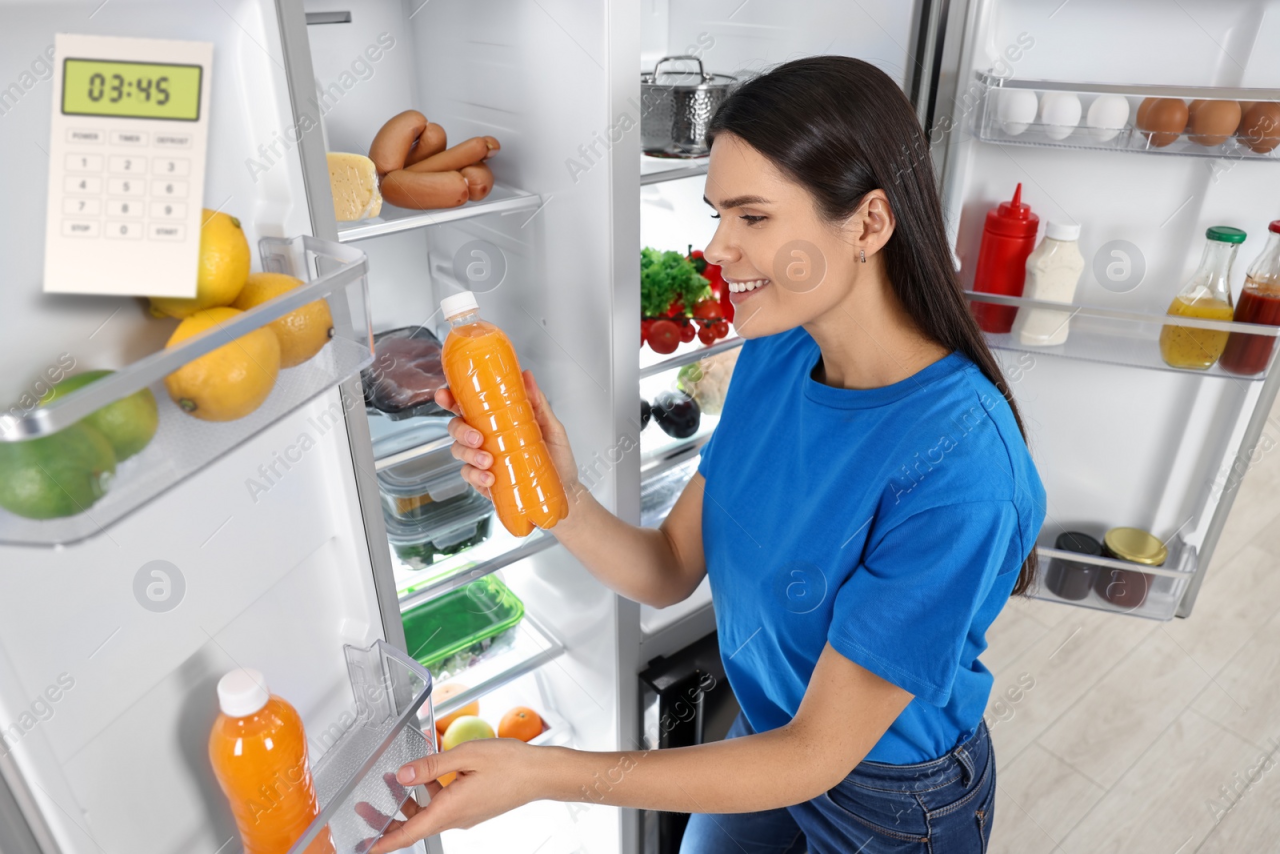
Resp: 3.45
